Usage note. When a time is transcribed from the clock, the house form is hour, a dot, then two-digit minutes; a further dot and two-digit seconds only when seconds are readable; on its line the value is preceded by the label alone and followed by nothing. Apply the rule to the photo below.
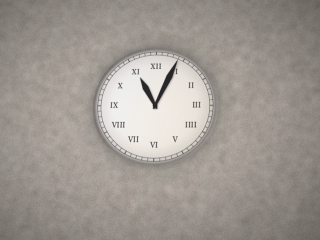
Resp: 11.04
